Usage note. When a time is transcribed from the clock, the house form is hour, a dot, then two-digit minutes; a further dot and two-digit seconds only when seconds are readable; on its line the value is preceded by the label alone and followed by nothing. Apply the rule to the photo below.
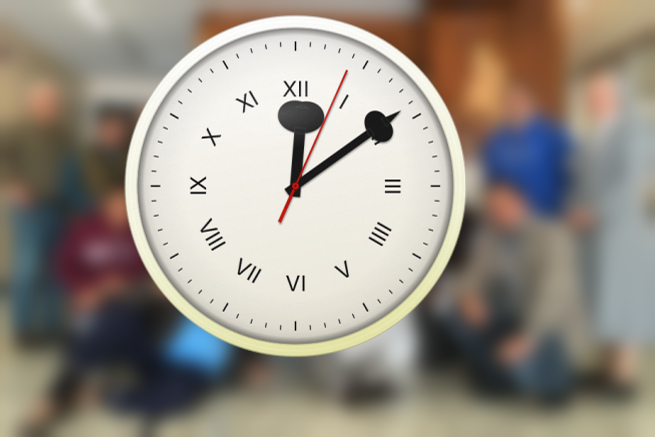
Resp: 12.09.04
